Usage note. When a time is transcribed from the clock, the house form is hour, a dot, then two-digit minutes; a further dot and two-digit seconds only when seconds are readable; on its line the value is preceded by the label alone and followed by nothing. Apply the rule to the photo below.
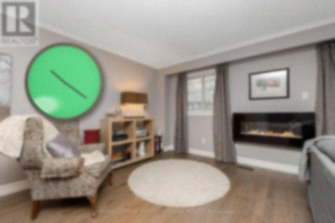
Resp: 10.21
